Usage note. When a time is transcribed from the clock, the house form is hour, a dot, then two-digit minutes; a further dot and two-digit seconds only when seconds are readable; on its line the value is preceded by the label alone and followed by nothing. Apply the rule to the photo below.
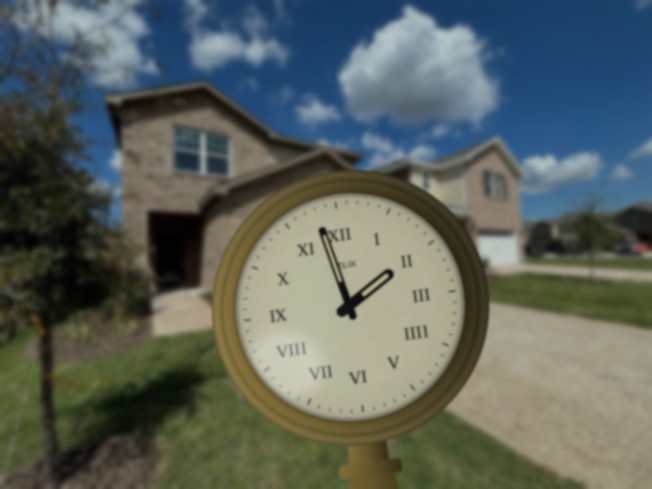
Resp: 1.58
